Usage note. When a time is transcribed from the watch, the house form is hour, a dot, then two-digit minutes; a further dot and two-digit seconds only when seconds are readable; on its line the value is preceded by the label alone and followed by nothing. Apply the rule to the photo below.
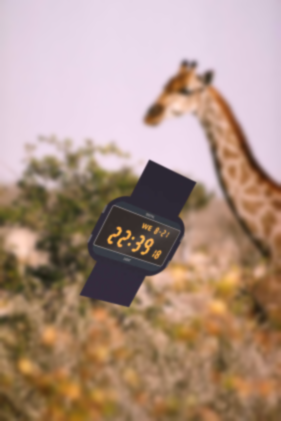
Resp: 22.39
